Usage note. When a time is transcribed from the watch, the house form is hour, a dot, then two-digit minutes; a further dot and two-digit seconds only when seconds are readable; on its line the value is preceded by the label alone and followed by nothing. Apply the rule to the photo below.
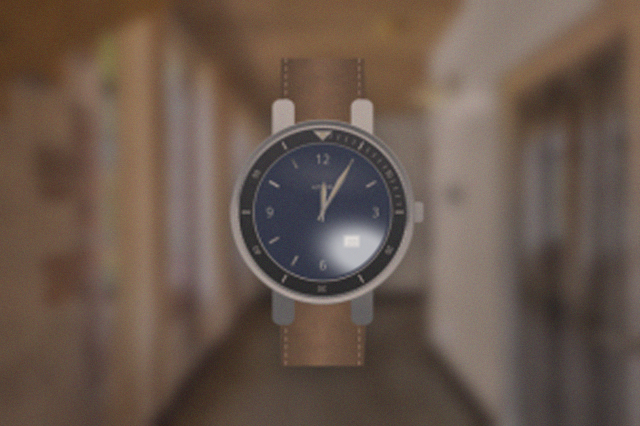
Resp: 12.05
